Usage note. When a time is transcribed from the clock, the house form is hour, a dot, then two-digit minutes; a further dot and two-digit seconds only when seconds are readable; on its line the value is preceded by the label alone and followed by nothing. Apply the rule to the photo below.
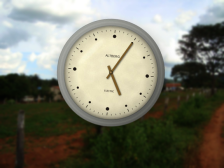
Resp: 5.05
